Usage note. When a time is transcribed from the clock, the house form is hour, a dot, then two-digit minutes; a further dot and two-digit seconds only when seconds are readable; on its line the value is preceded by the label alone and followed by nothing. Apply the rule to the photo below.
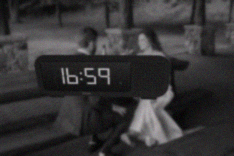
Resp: 16.59
